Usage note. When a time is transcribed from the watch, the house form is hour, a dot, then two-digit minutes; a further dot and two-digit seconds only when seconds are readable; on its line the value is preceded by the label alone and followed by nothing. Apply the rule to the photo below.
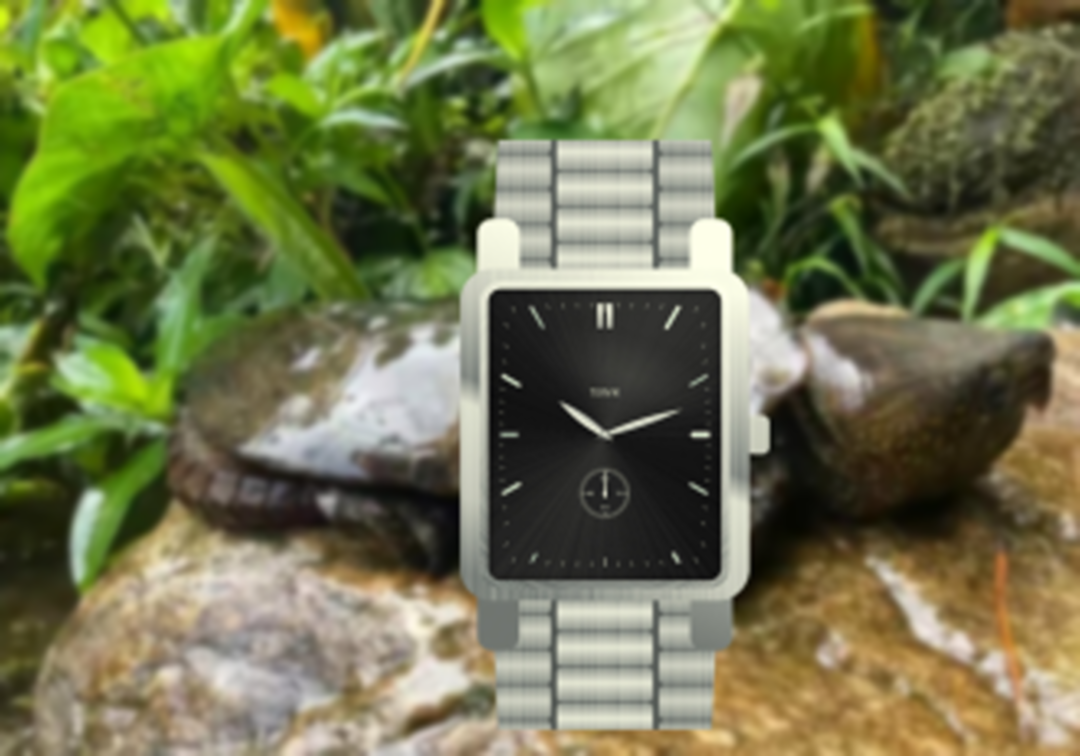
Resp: 10.12
